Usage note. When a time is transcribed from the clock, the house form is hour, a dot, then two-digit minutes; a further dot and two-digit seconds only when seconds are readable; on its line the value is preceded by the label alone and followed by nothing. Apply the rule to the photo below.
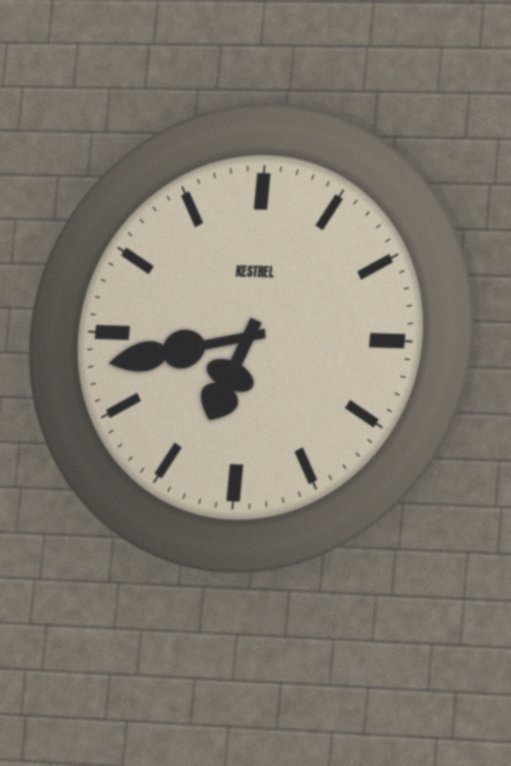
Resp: 6.43
